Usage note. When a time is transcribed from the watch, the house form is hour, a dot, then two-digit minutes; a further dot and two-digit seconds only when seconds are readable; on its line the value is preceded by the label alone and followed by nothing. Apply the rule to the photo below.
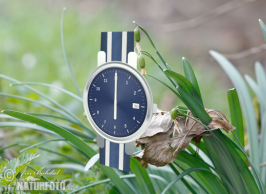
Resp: 6.00
